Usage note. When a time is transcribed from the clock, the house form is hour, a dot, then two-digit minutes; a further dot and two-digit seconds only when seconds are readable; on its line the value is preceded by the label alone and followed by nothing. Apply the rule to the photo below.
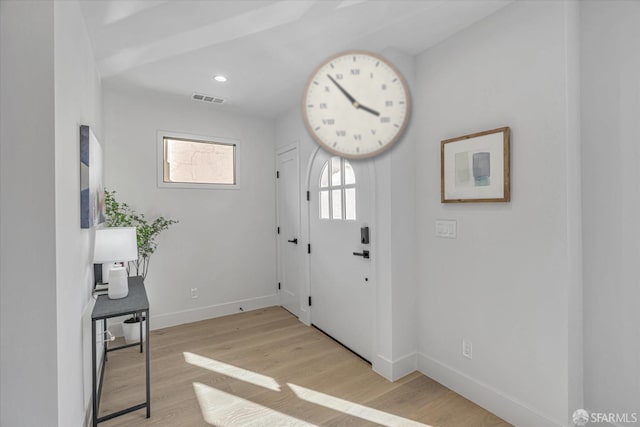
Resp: 3.53
